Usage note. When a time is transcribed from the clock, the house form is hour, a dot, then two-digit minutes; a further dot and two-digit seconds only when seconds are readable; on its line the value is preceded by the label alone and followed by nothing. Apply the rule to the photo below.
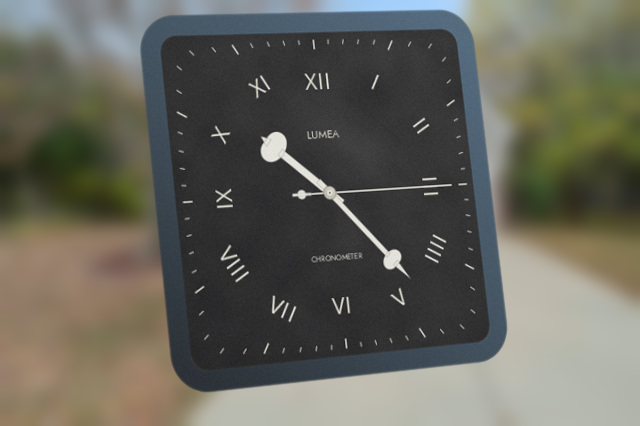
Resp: 10.23.15
